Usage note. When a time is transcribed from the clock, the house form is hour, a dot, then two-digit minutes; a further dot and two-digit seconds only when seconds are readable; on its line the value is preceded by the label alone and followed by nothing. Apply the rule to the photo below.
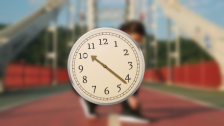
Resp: 10.22
